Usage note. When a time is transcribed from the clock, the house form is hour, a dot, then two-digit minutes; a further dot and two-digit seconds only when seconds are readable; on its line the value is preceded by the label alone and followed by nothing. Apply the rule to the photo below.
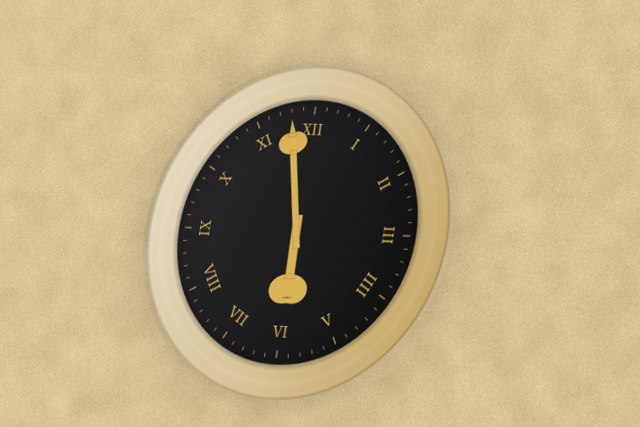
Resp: 5.58
